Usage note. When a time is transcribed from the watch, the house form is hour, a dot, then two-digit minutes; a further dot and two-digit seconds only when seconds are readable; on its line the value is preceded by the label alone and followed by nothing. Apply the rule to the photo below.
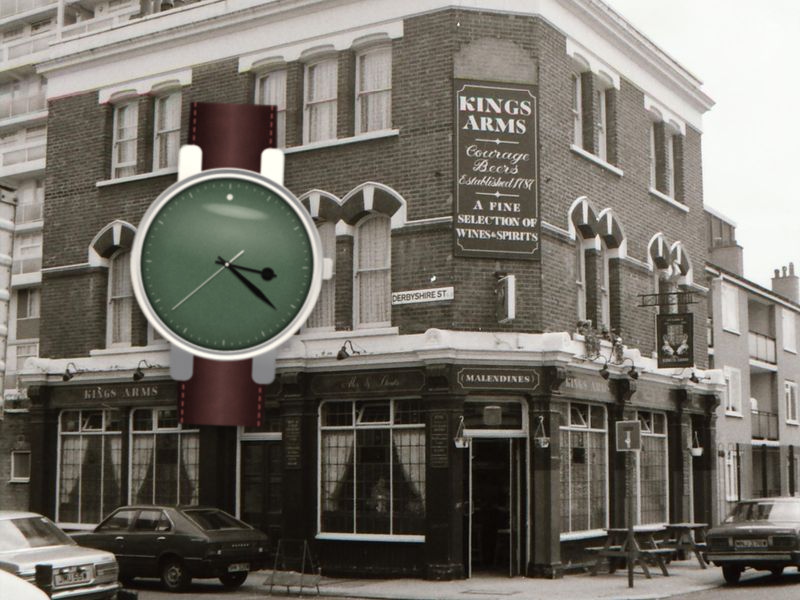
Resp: 3.21.38
